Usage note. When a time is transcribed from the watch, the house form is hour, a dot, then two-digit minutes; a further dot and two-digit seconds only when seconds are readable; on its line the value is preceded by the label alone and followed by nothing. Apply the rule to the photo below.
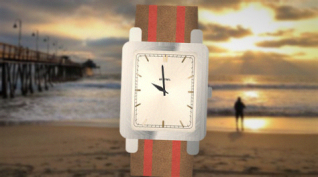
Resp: 9.59
